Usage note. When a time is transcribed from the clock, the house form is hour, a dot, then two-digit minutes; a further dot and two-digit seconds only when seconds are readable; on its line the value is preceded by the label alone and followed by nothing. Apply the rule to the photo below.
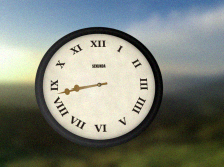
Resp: 8.43
